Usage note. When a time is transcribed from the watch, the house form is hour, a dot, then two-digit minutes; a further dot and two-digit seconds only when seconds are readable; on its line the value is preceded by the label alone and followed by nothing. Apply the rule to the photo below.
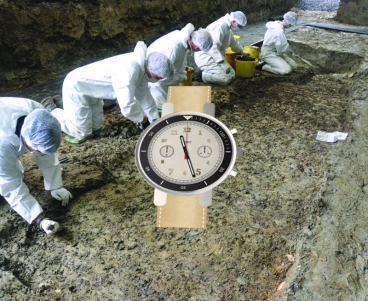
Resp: 11.27
